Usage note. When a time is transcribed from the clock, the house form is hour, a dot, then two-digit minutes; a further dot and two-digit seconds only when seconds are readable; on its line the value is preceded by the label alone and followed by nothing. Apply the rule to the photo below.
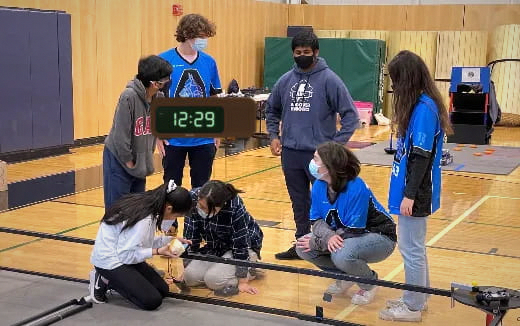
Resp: 12.29
